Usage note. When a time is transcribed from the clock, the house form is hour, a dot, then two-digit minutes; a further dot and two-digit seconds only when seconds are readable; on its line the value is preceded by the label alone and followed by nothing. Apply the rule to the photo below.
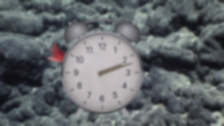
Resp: 2.12
